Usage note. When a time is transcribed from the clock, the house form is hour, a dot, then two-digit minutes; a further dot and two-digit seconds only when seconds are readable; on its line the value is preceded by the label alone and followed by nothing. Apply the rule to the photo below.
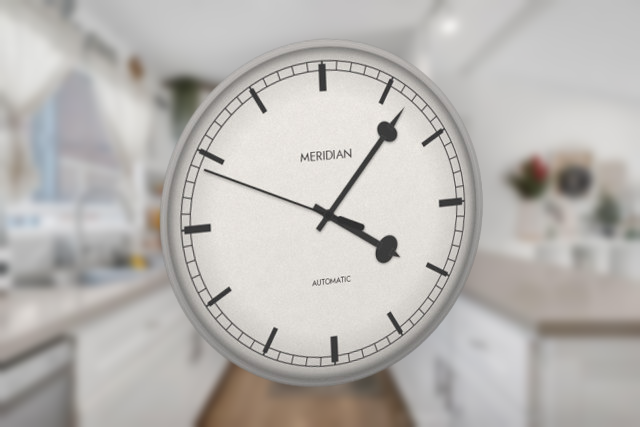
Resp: 4.06.49
